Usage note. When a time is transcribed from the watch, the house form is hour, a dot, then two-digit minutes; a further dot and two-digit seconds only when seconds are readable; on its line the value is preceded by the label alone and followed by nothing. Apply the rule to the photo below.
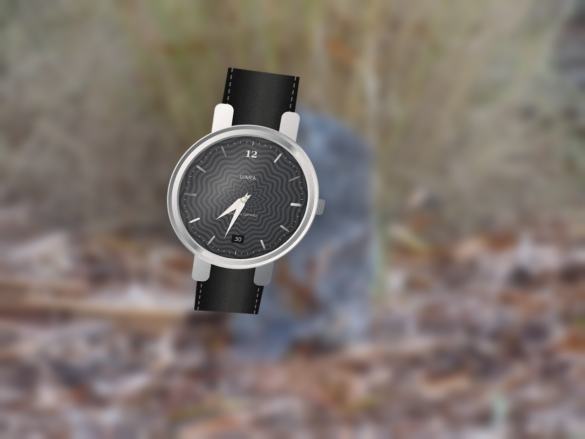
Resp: 7.33
